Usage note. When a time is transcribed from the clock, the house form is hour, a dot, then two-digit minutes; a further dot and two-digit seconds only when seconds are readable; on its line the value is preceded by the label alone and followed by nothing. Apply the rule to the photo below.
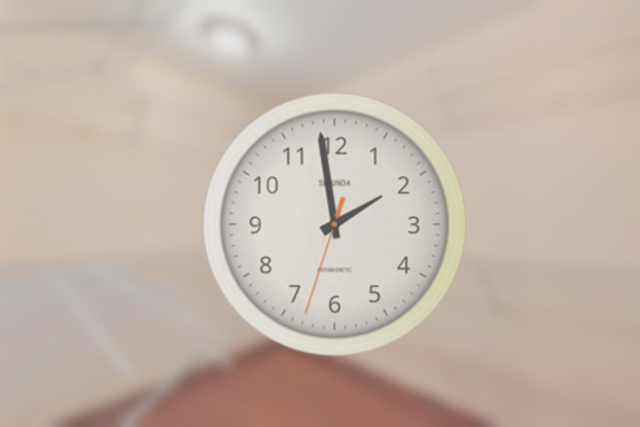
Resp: 1.58.33
